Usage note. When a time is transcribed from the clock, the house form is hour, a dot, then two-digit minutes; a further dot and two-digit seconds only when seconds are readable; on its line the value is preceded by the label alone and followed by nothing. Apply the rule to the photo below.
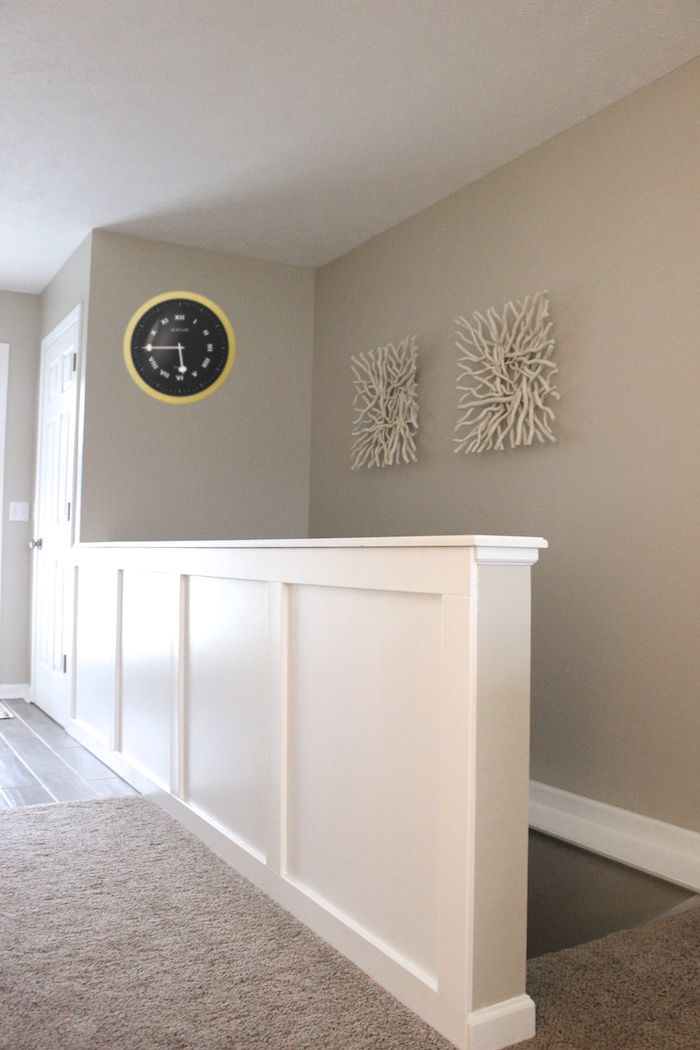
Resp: 5.45
